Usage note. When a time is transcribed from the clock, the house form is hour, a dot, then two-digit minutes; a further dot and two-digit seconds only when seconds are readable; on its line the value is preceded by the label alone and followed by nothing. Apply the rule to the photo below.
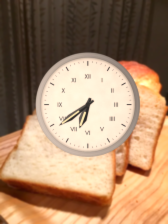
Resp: 6.39
